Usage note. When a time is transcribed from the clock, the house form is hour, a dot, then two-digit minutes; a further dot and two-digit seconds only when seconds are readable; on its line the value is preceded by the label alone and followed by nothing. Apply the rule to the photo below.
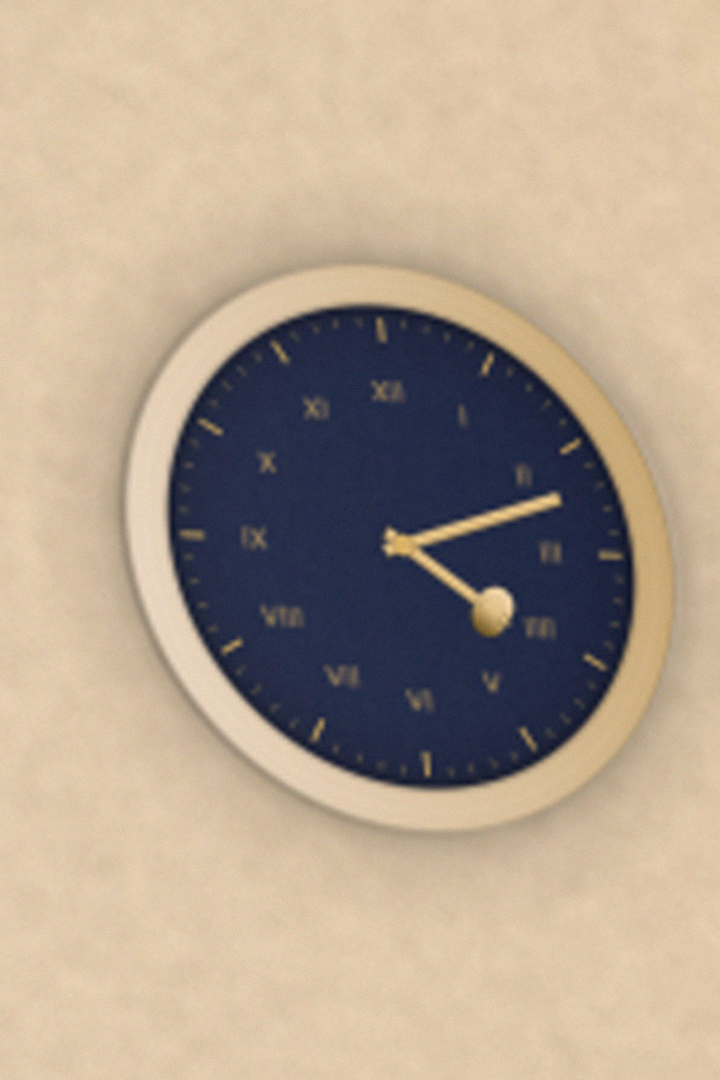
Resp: 4.12
